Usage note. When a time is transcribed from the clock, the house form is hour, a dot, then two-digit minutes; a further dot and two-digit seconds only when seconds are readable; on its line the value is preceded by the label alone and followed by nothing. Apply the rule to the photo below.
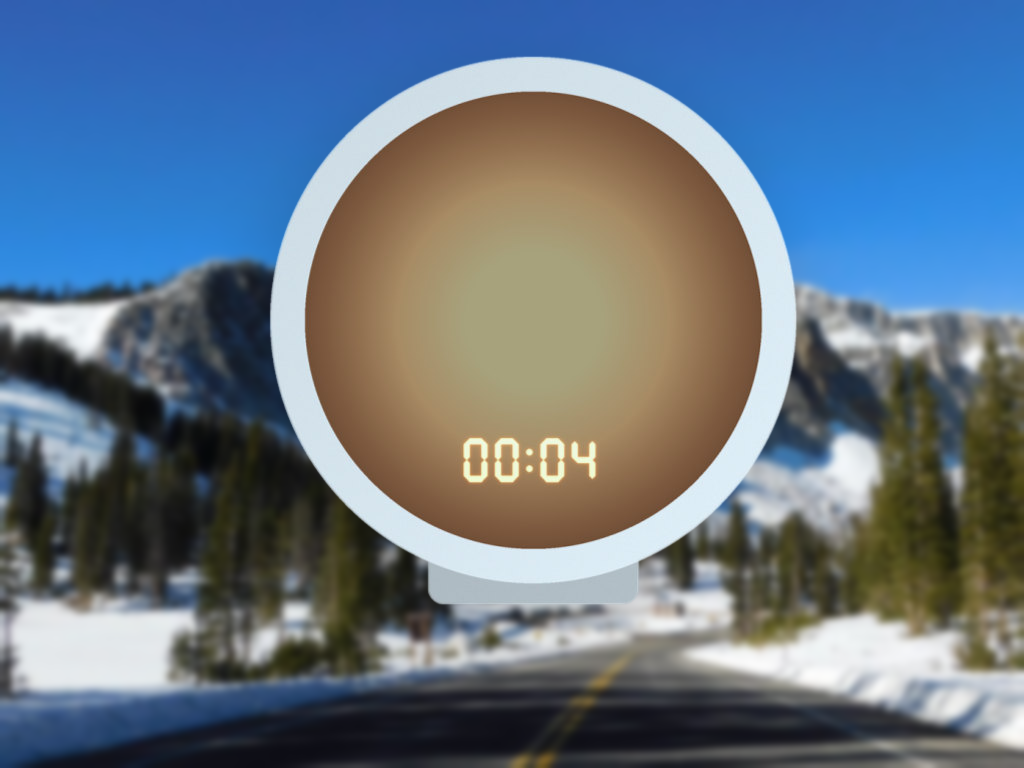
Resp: 0.04
